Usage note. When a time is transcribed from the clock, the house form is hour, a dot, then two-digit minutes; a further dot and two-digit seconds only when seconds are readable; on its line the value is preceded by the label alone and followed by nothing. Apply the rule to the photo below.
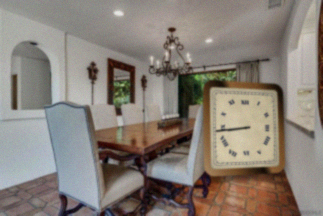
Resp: 8.44
